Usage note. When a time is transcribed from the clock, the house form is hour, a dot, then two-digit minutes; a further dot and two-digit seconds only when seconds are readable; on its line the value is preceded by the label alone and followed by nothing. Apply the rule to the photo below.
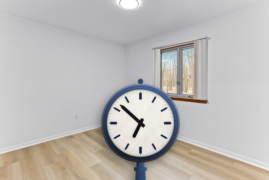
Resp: 6.52
